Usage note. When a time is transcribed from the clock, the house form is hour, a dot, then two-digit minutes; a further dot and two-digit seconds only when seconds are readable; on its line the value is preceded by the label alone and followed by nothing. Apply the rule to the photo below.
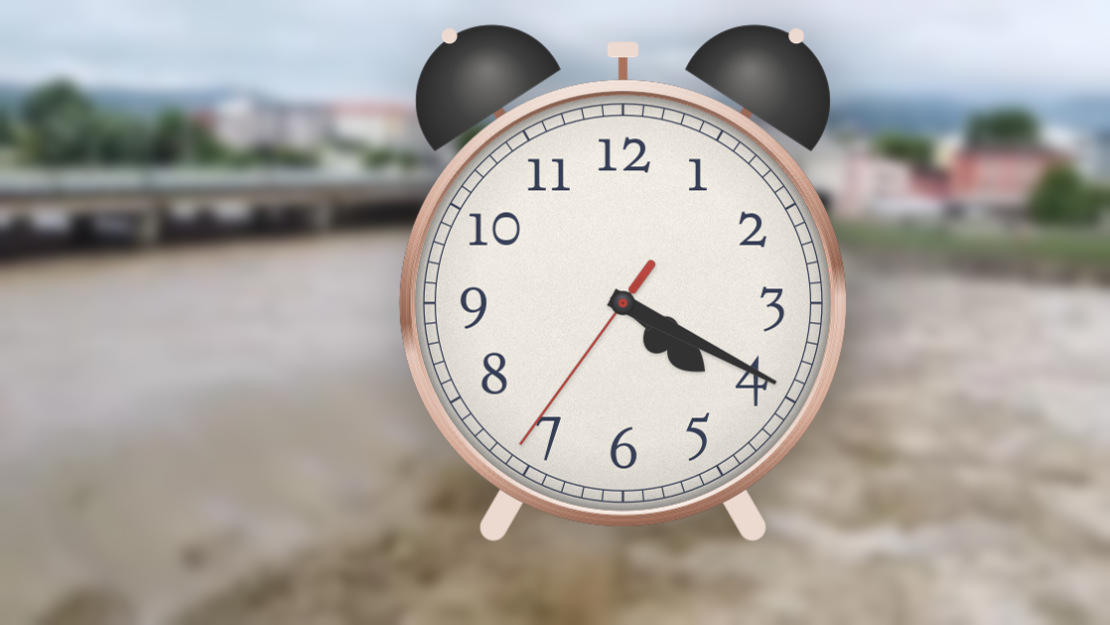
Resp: 4.19.36
